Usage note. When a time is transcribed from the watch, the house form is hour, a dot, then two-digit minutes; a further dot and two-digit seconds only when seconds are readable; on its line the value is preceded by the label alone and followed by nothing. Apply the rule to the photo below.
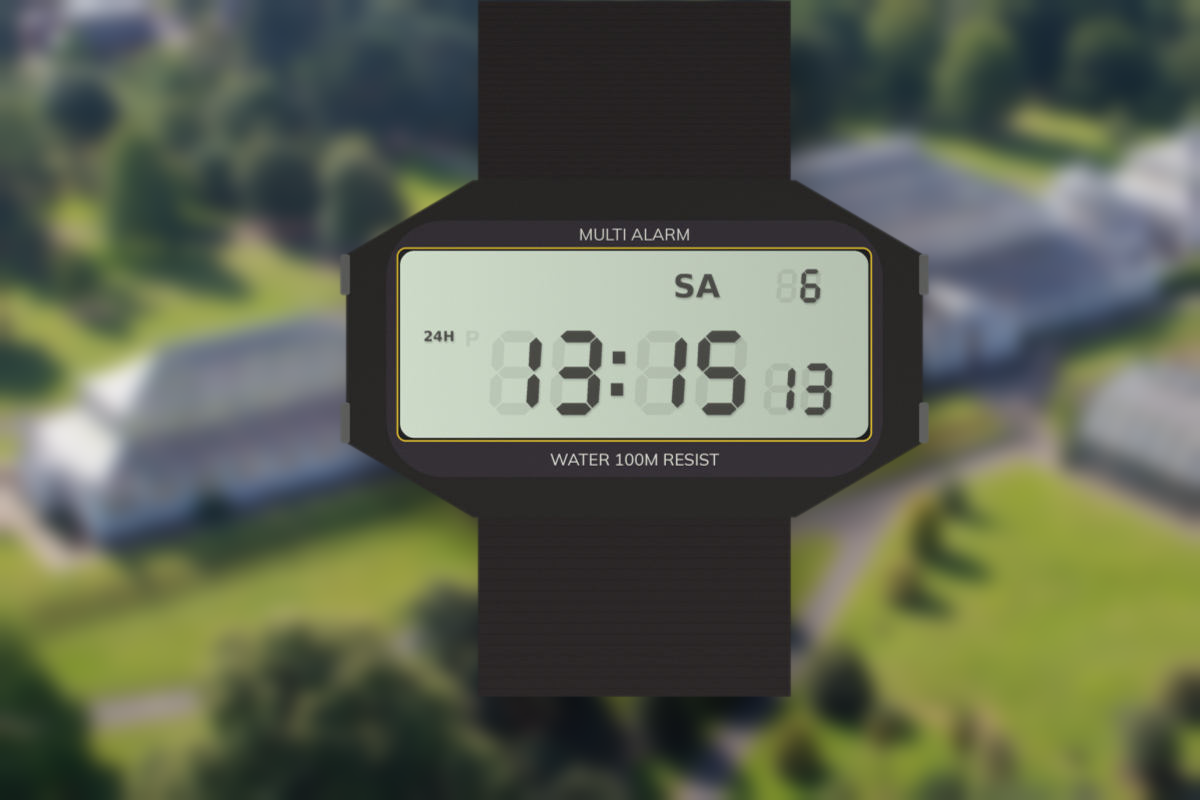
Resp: 13.15.13
